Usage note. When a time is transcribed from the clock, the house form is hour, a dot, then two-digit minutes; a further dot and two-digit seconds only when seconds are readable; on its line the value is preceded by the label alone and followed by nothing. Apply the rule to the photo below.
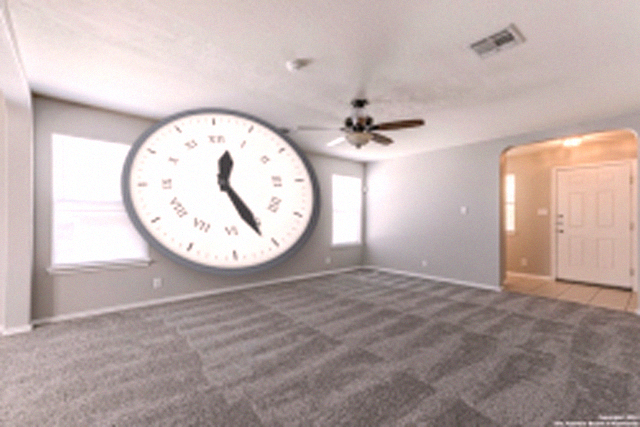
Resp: 12.26
